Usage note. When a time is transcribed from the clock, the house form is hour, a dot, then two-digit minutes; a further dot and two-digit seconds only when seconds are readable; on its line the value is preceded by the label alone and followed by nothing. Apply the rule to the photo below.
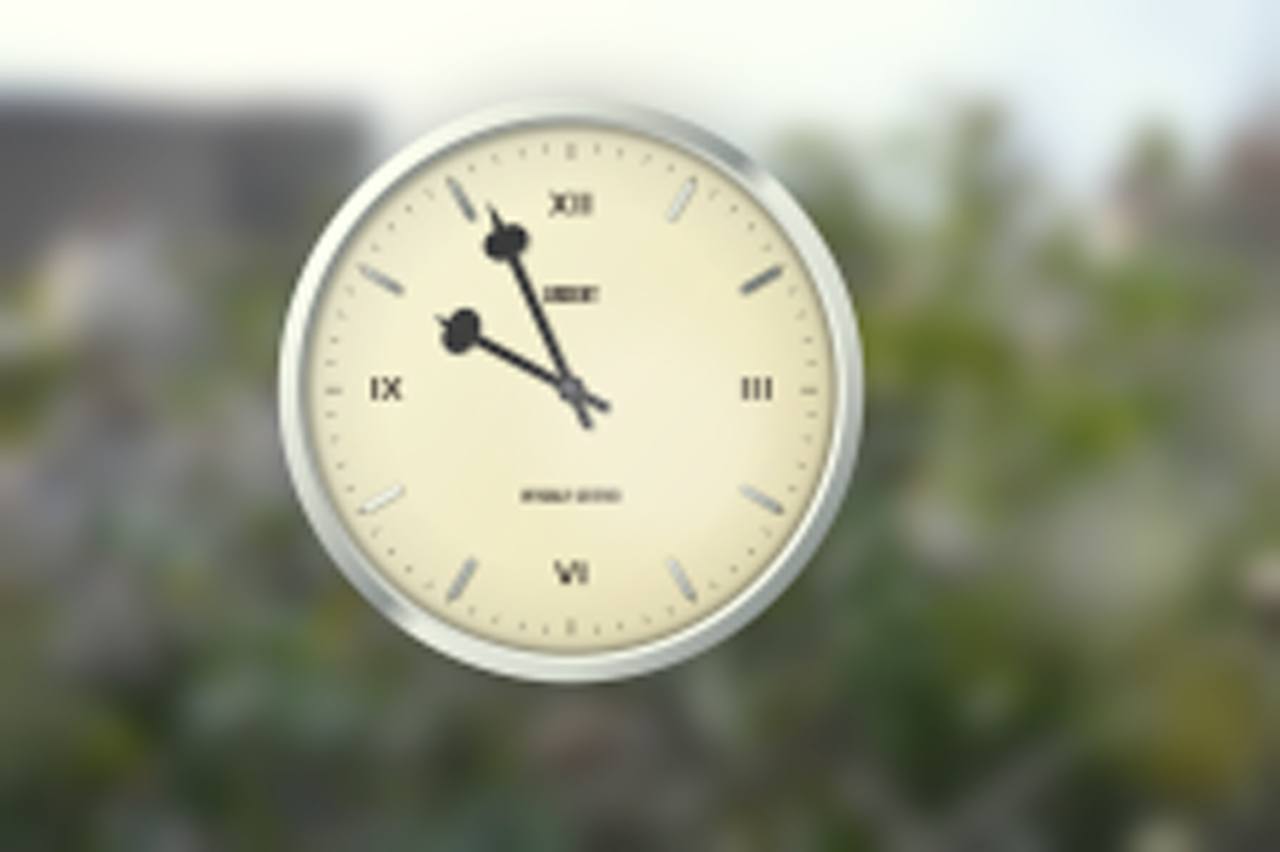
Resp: 9.56
